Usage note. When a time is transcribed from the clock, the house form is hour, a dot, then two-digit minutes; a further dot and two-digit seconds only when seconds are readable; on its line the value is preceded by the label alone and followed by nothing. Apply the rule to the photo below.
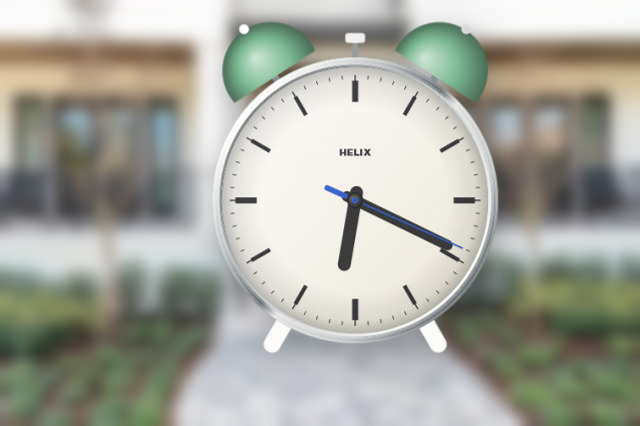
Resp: 6.19.19
